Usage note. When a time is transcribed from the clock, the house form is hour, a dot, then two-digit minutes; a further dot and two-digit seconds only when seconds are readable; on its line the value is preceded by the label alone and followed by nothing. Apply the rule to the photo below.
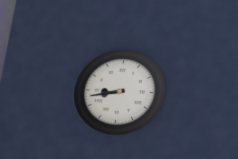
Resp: 8.43
